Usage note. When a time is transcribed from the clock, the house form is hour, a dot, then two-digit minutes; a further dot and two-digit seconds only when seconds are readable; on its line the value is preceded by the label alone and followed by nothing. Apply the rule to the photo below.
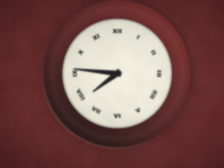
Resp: 7.46
